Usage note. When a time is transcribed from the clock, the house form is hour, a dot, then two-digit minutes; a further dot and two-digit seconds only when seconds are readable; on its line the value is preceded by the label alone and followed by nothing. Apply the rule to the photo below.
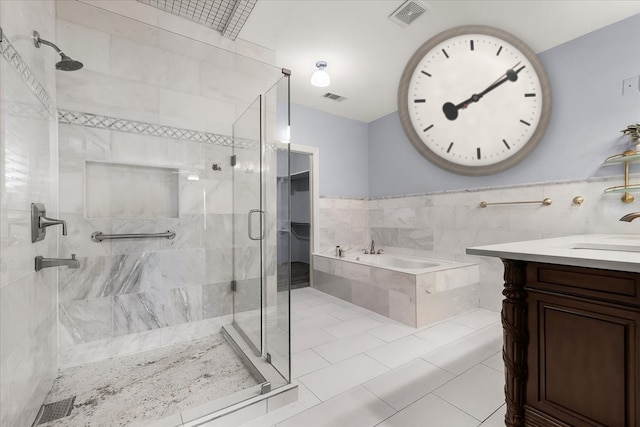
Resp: 8.10.09
